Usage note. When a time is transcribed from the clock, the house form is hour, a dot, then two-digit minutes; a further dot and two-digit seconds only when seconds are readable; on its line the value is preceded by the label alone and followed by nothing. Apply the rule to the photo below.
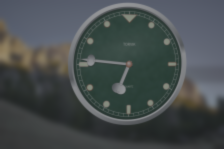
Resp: 6.46
